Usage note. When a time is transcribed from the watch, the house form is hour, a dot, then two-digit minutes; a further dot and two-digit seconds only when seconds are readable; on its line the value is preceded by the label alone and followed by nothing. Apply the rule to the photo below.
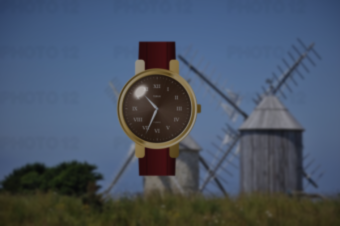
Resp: 10.34
